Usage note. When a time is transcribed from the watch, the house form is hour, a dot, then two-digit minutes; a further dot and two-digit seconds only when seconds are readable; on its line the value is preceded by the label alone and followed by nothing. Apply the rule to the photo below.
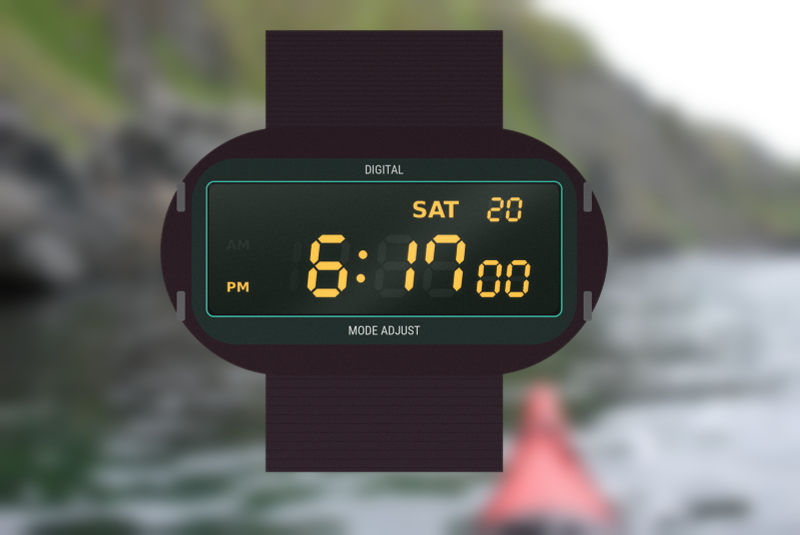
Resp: 6.17.00
